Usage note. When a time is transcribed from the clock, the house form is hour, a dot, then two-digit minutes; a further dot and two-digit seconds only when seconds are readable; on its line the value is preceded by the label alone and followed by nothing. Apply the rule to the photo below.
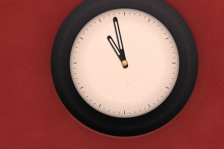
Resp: 10.58
